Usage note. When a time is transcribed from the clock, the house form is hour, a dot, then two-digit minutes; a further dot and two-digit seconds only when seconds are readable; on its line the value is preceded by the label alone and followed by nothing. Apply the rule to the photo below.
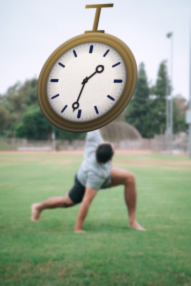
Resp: 1.32
